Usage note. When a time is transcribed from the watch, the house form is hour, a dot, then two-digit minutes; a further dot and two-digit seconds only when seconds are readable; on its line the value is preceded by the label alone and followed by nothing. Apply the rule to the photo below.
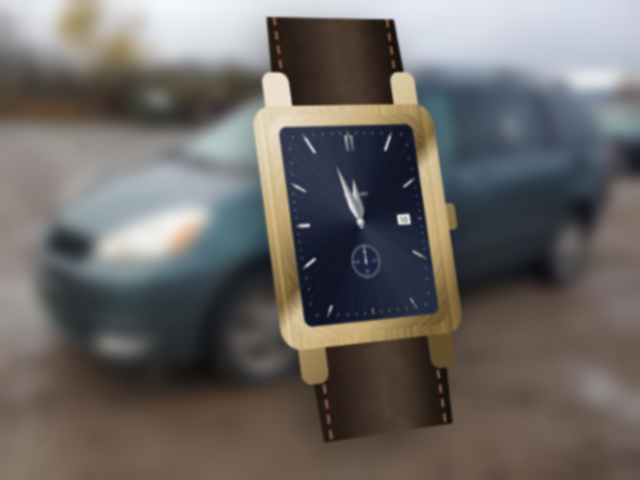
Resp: 11.57
